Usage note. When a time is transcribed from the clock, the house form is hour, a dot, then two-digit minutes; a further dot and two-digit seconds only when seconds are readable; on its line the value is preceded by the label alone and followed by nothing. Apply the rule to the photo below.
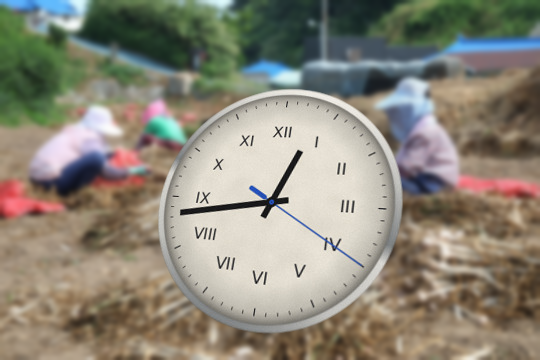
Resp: 12.43.20
